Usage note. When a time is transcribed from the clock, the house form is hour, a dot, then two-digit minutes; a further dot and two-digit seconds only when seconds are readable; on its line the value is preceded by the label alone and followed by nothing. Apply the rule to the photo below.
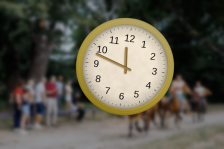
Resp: 11.48
